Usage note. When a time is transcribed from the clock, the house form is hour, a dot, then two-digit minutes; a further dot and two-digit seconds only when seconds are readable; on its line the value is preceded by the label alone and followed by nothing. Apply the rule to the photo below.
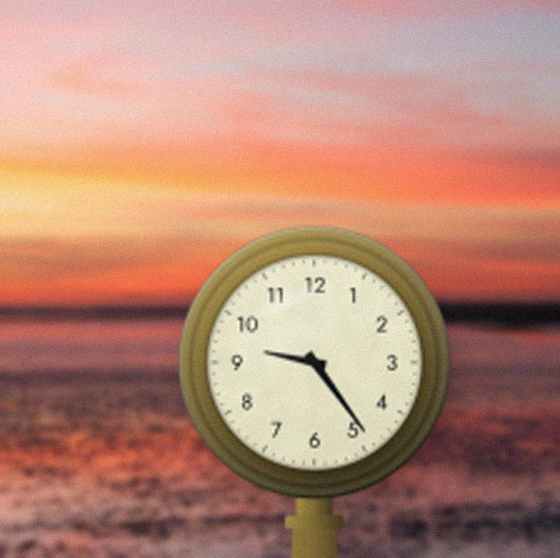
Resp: 9.24
